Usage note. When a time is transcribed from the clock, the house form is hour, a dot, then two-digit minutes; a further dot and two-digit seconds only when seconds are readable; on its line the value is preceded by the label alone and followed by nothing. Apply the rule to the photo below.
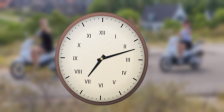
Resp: 7.12
